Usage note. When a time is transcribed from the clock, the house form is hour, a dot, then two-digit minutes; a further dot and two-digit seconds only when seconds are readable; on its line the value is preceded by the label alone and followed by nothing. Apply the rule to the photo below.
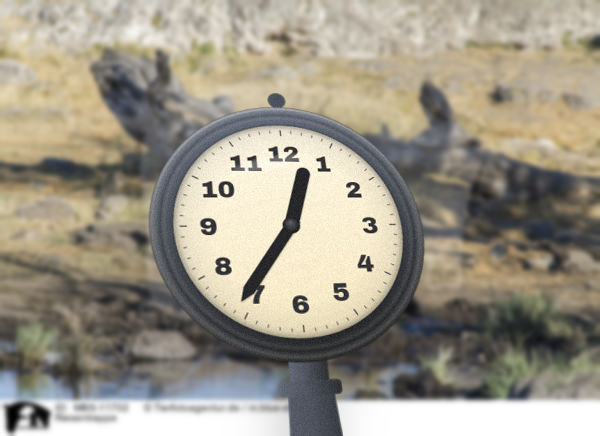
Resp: 12.36
